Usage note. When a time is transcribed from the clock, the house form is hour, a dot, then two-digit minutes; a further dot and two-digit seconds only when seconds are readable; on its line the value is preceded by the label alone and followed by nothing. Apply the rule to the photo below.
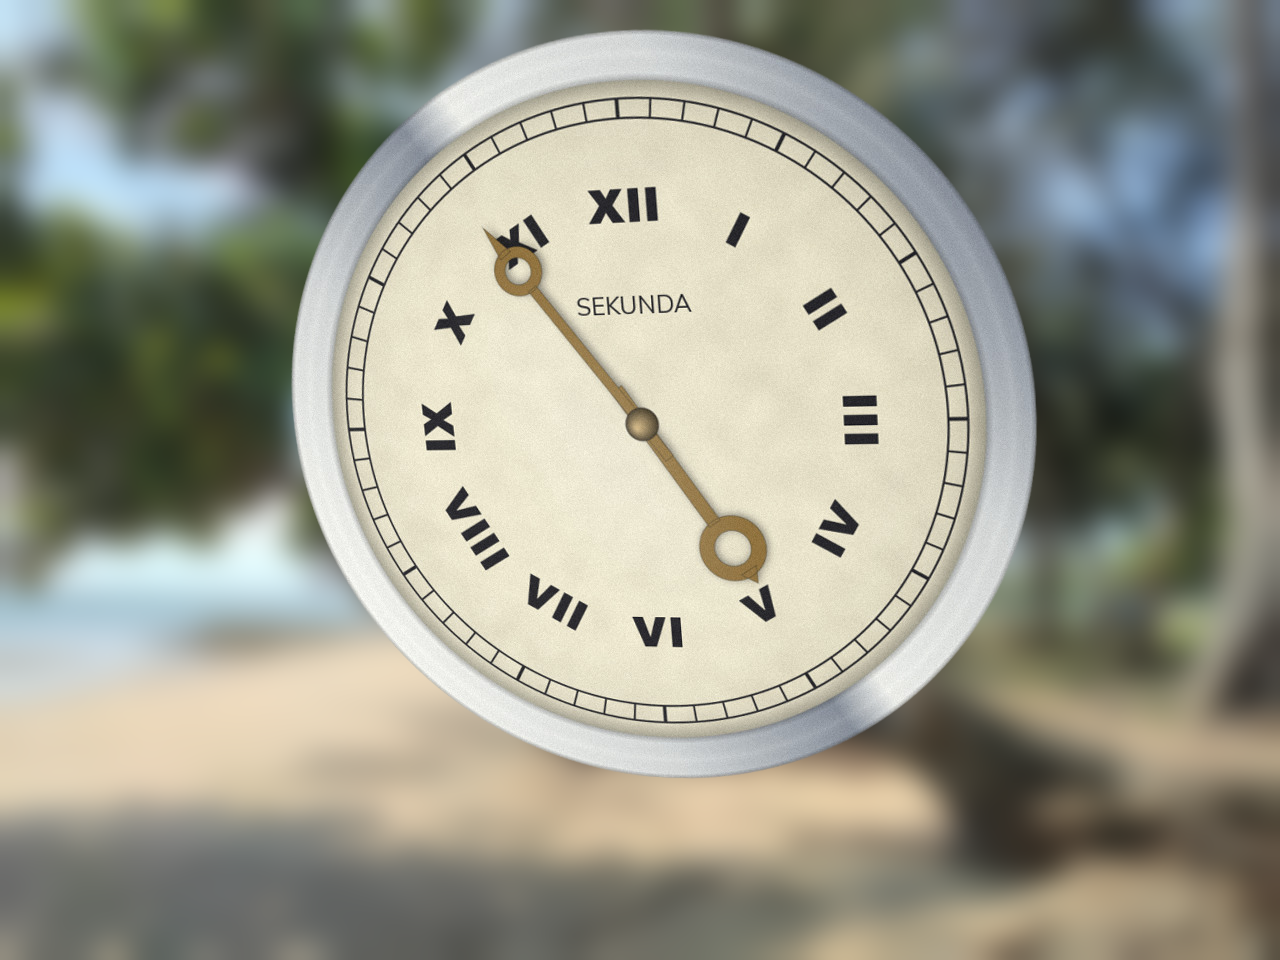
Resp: 4.54
